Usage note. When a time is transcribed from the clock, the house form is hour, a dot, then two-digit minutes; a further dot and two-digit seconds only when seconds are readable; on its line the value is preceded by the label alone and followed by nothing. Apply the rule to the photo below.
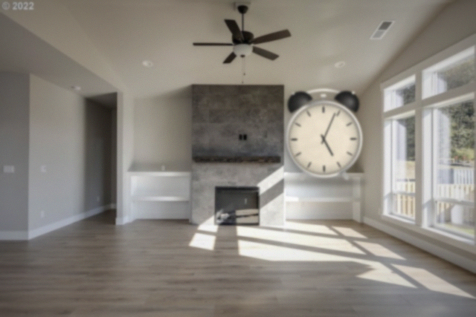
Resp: 5.04
